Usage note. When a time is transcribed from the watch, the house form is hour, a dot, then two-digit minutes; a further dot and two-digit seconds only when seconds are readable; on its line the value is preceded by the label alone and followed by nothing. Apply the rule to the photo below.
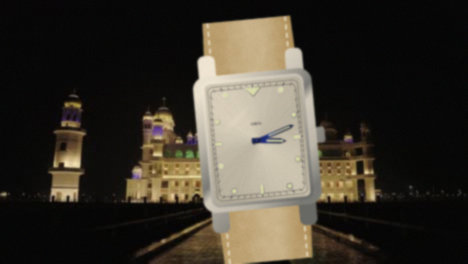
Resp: 3.12
